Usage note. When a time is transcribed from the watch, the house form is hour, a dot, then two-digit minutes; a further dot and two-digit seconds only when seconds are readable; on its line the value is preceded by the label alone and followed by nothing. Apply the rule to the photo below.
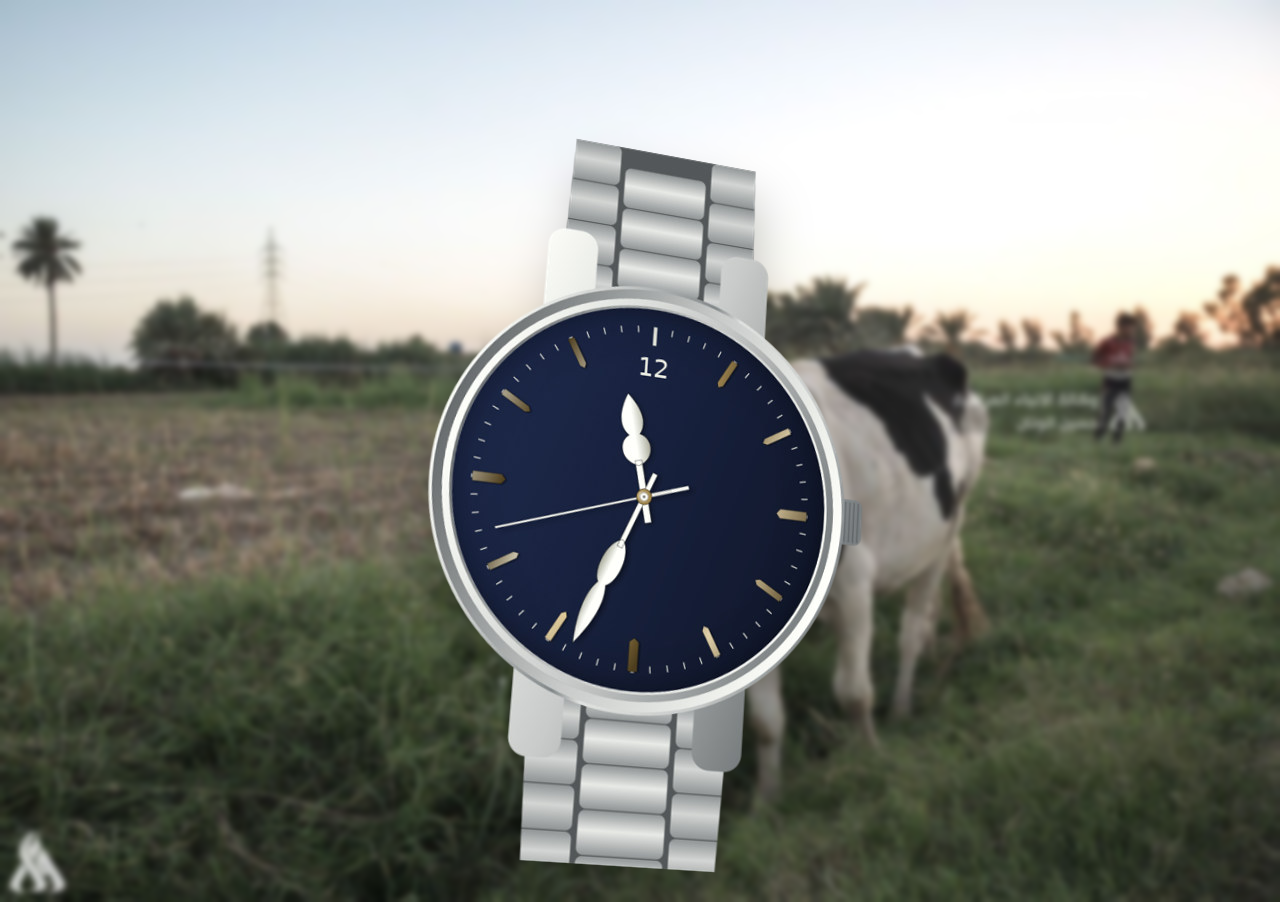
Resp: 11.33.42
